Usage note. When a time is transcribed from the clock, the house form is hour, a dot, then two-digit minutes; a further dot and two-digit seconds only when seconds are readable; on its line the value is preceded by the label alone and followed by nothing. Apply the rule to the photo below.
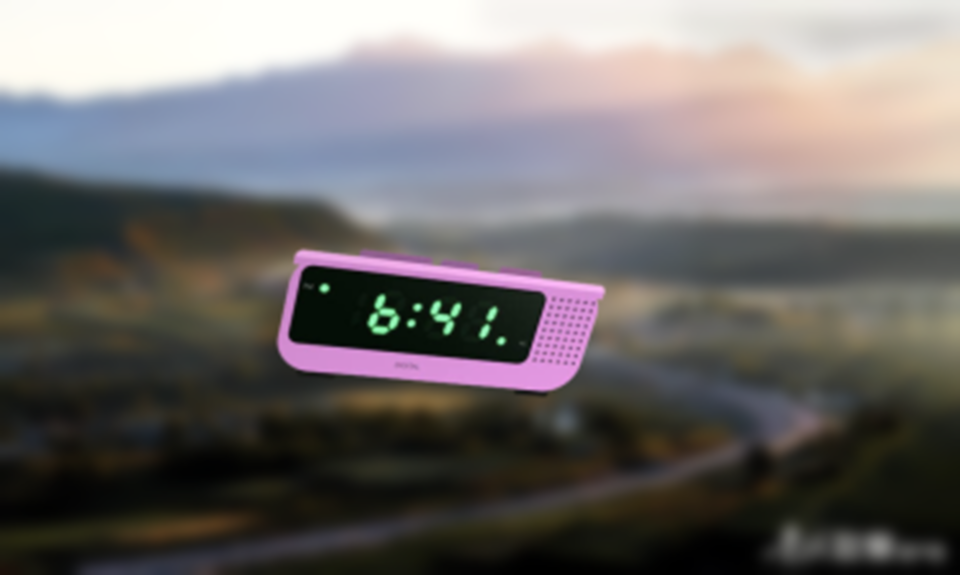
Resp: 6.41
